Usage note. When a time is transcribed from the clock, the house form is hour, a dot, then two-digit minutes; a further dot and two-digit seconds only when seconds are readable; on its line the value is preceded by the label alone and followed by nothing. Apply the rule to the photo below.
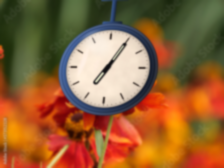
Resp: 7.05
